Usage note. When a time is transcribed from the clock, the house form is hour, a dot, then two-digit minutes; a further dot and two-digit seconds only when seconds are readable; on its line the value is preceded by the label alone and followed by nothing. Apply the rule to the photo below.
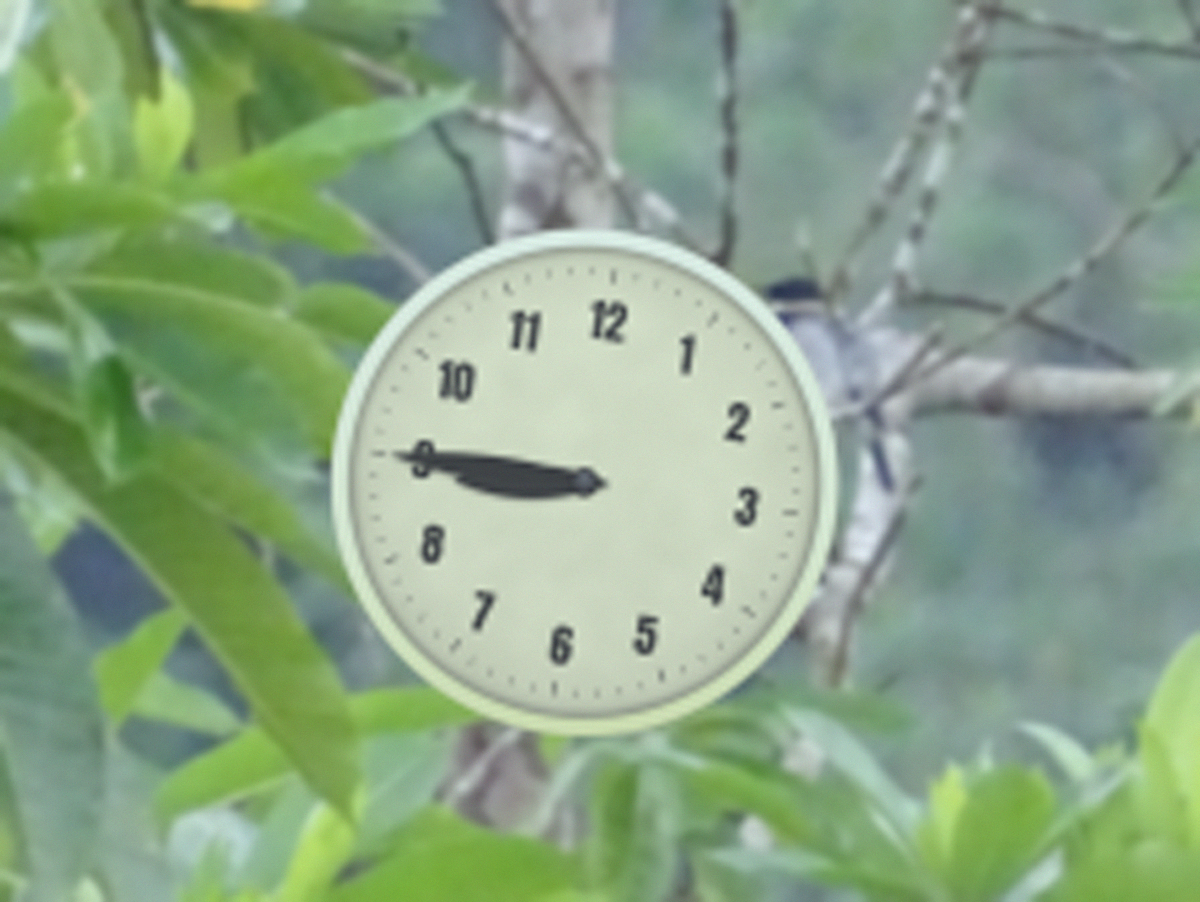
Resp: 8.45
